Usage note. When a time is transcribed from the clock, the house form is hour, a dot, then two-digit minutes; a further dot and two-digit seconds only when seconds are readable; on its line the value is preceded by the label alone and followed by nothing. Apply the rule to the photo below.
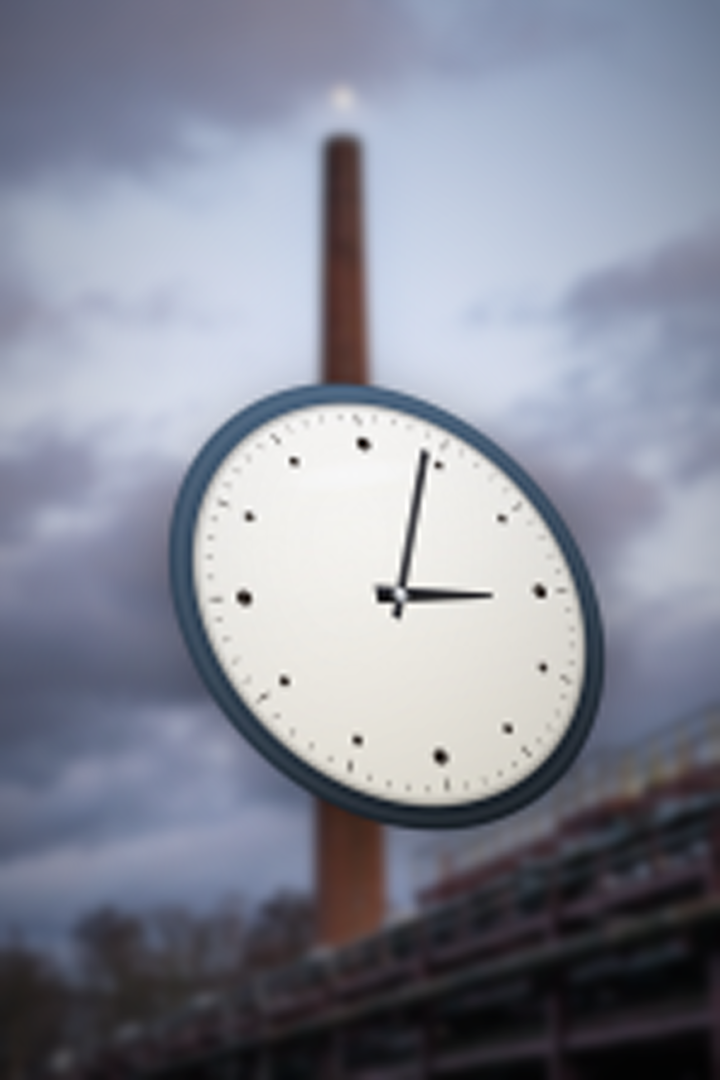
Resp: 3.04
